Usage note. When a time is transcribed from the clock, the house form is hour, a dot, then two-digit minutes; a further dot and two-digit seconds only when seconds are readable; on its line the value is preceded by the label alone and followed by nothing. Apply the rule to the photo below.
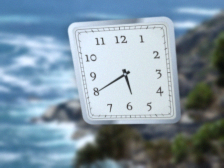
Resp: 5.40
